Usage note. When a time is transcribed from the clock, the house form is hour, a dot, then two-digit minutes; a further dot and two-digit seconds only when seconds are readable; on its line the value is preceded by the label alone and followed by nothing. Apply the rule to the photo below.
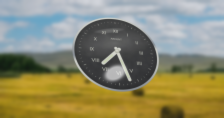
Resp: 7.27
